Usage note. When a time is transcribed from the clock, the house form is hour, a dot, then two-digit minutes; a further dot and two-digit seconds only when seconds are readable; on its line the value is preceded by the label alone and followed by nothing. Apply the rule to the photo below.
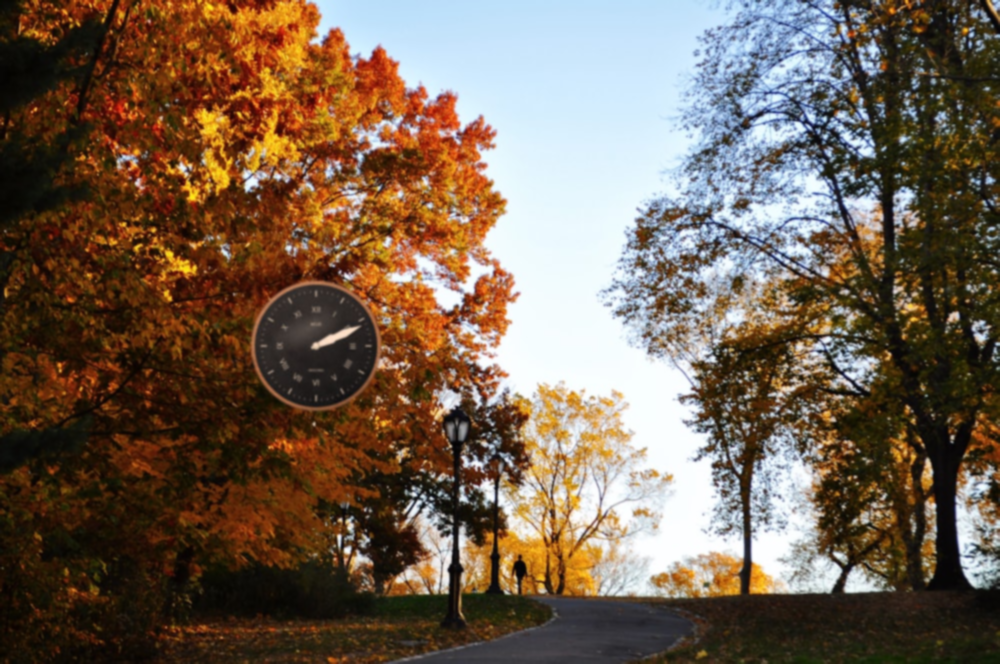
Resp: 2.11
